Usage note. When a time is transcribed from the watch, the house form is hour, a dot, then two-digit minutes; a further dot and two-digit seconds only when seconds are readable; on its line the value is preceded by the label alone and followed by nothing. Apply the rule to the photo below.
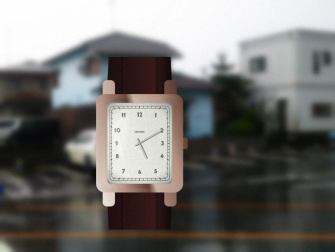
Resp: 5.10
